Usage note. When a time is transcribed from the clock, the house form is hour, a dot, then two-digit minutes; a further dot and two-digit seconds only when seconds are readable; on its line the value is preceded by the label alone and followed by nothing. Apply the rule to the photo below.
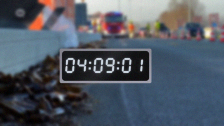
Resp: 4.09.01
